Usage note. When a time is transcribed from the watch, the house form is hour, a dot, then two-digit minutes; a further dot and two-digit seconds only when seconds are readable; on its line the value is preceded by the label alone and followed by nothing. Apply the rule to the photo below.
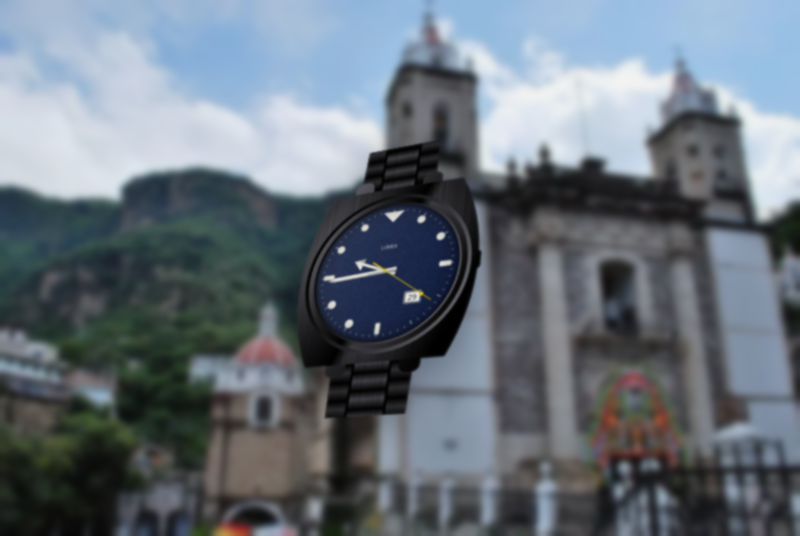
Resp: 9.44.21
